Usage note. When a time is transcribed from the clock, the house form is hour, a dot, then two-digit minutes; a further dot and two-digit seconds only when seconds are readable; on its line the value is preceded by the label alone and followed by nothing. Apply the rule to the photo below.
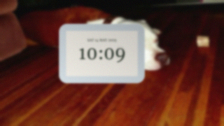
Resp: 10.09
